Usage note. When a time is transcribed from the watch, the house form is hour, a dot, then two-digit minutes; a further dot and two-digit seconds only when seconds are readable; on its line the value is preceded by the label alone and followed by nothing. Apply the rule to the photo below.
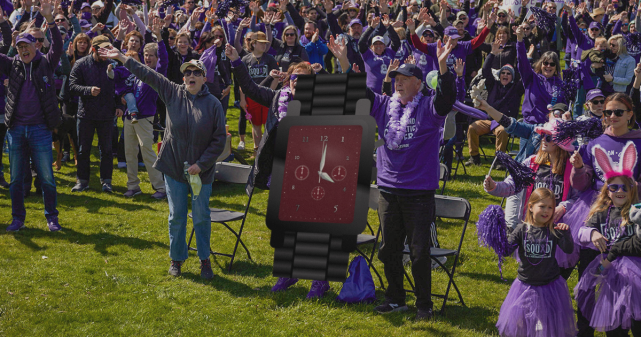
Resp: 4.01
